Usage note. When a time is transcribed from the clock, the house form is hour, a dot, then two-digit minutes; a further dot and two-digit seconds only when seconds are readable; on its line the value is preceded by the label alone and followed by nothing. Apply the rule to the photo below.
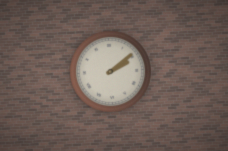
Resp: 2.09
